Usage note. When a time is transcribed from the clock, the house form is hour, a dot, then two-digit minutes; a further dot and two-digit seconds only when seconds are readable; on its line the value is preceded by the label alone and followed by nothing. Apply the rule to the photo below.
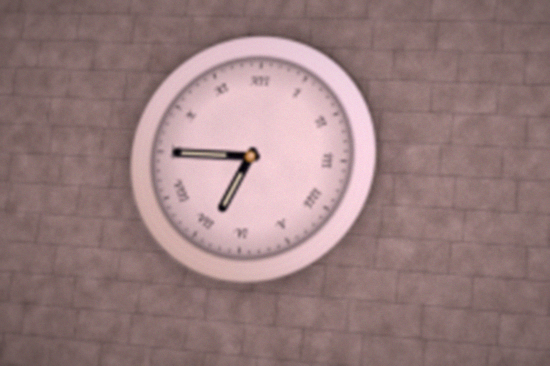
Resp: 6.45
